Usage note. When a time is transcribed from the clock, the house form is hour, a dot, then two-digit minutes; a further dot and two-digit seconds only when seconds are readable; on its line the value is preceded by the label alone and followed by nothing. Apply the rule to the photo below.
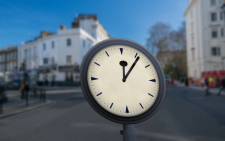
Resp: 12.06
